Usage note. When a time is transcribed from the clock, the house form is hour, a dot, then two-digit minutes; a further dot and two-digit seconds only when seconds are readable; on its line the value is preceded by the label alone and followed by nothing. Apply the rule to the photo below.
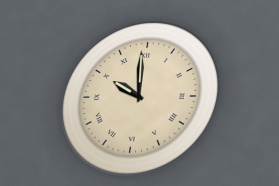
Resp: 9.59
